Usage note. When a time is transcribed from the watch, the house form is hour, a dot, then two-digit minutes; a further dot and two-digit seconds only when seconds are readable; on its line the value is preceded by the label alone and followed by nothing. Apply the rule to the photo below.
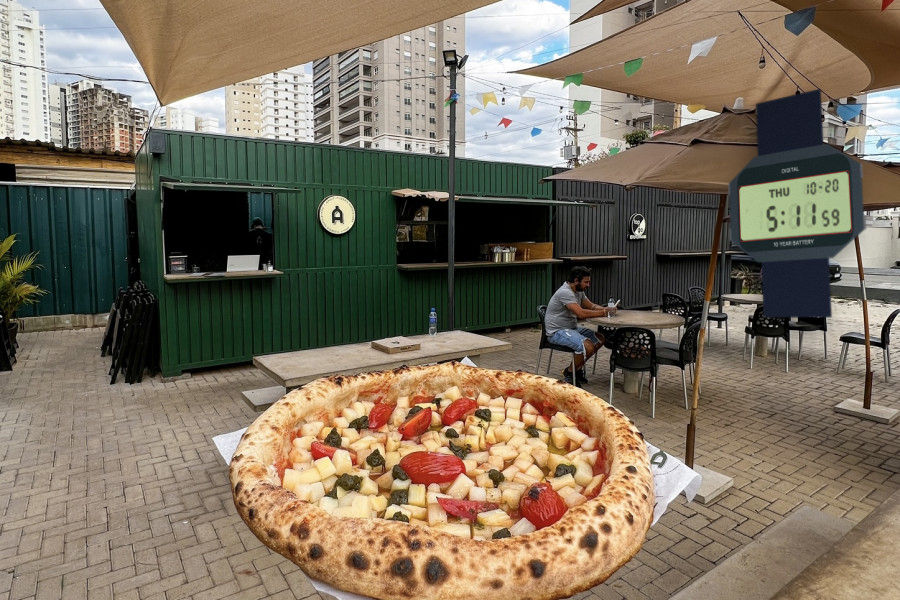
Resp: 5.11.59
